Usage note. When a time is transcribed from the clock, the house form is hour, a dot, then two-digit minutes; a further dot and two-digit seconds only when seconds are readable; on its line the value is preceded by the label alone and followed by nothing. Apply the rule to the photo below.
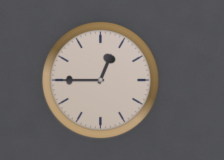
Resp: 12.45
